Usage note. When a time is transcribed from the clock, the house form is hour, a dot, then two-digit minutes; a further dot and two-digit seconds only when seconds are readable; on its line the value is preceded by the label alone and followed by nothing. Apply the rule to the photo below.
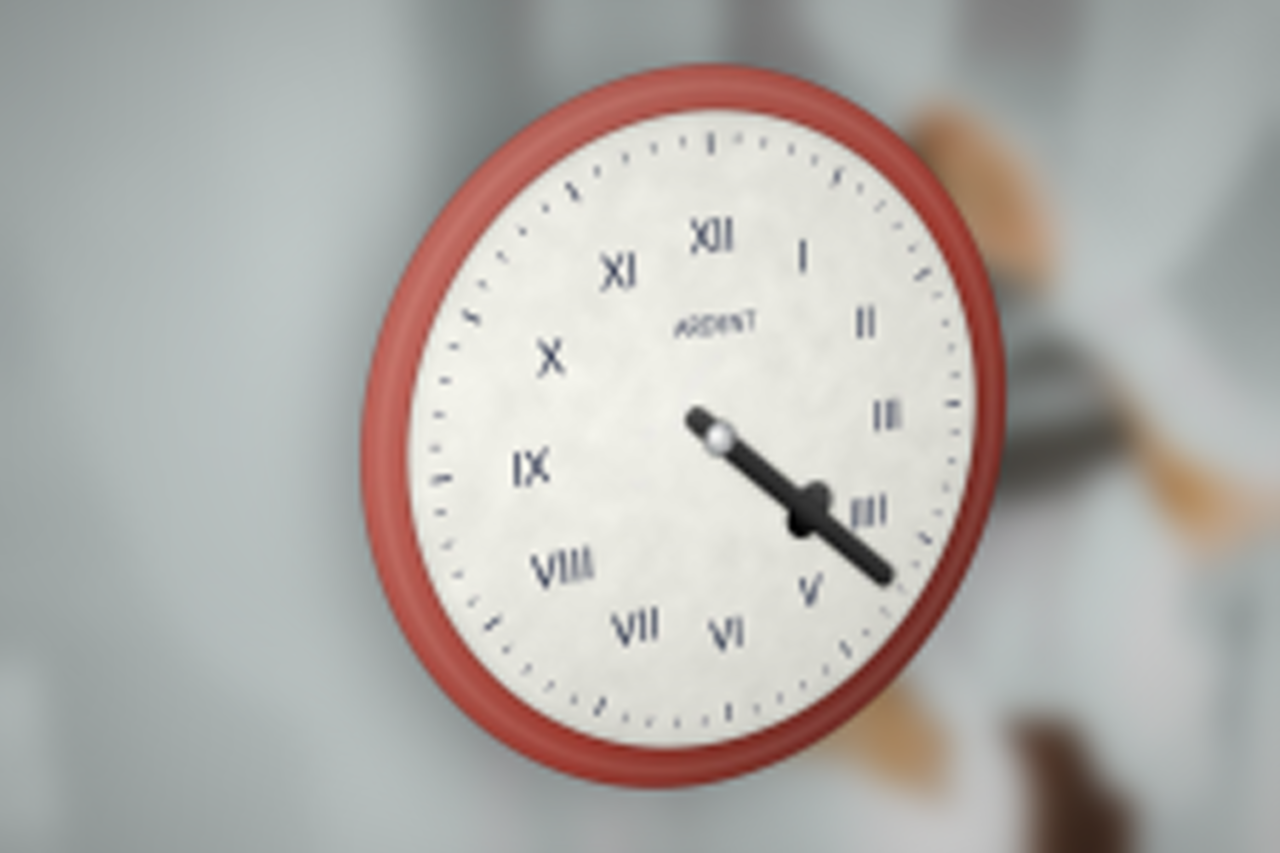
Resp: 4.22
